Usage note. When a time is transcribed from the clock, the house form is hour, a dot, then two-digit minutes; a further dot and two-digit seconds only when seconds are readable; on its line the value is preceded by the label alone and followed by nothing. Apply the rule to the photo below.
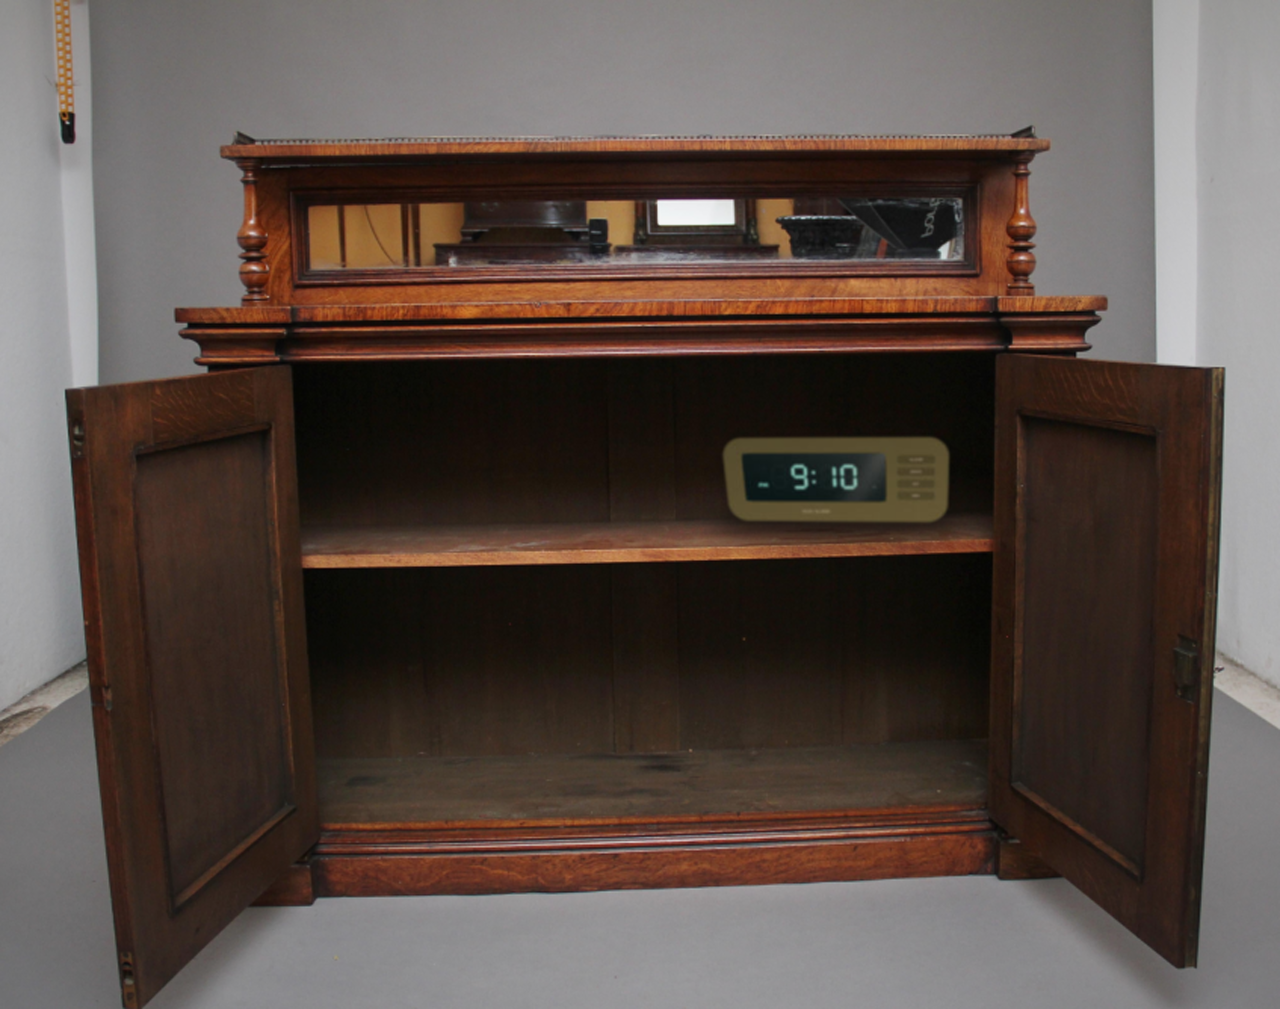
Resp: 9.10
